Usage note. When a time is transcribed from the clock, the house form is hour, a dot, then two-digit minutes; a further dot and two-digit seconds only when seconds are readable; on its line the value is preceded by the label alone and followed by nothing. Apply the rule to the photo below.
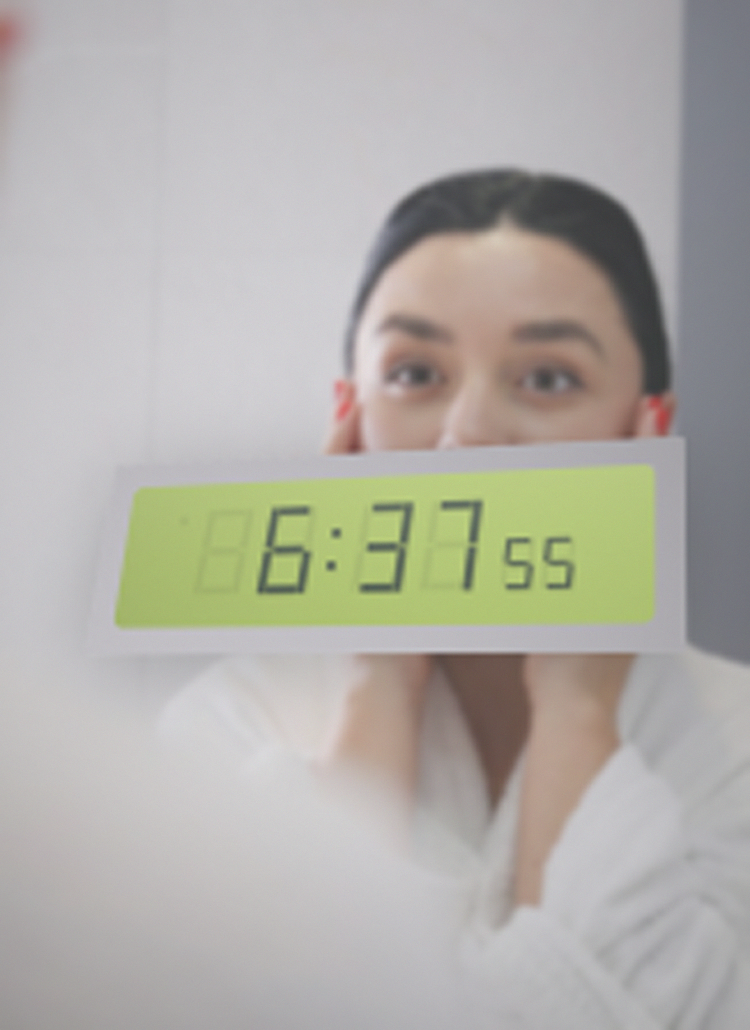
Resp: 6.37.55
